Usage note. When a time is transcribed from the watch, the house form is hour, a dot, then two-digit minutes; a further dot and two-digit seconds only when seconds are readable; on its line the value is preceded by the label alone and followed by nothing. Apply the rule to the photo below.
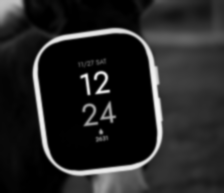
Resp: 12.24
